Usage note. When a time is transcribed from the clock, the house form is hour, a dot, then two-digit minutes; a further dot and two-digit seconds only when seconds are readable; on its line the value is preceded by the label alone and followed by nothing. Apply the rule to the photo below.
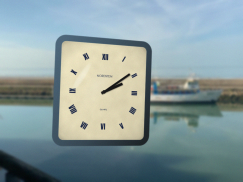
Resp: 2.09
